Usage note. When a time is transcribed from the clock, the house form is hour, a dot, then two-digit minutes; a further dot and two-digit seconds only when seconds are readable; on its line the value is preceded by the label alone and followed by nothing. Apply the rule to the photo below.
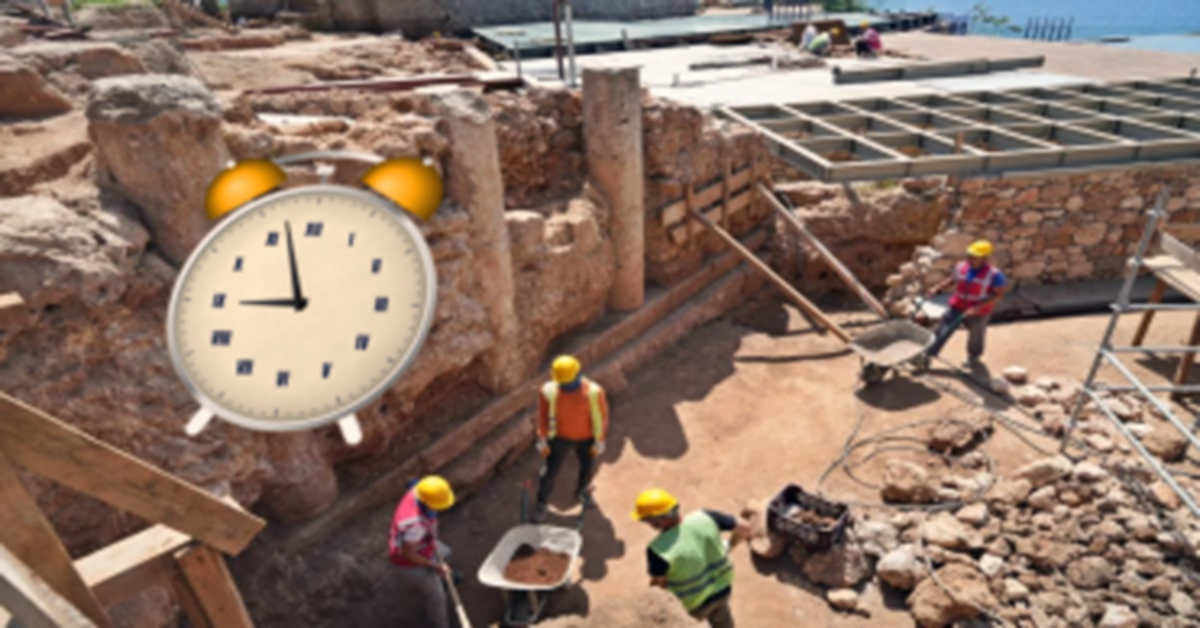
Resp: 8.57
